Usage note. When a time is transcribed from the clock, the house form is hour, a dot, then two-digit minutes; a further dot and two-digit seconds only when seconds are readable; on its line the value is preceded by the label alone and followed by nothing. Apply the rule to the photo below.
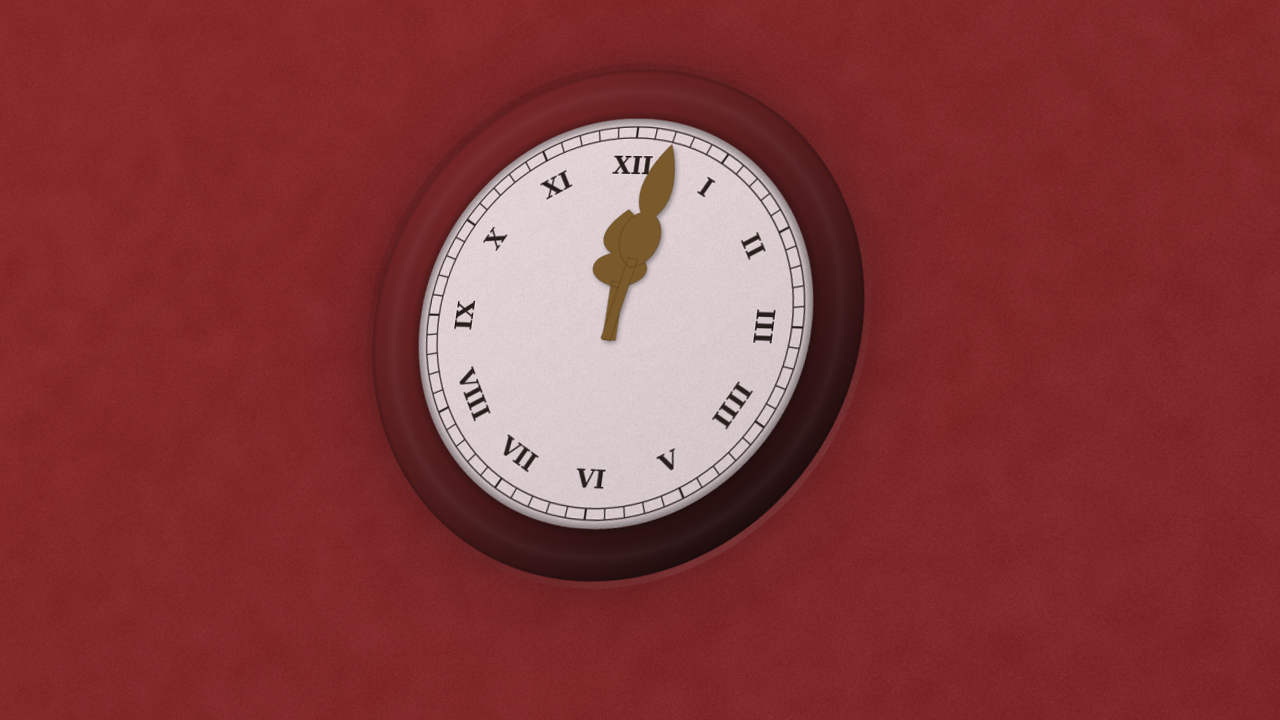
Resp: 12.02
